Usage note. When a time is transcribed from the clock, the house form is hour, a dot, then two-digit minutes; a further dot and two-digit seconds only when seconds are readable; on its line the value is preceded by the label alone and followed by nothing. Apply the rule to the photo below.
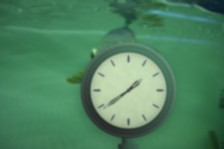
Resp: 1.39
